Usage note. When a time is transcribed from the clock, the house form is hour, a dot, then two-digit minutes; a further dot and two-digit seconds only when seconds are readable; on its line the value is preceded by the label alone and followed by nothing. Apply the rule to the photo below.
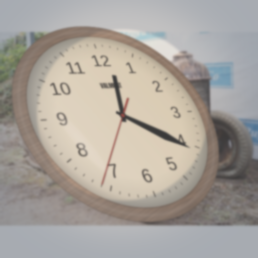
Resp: 12.20.36
